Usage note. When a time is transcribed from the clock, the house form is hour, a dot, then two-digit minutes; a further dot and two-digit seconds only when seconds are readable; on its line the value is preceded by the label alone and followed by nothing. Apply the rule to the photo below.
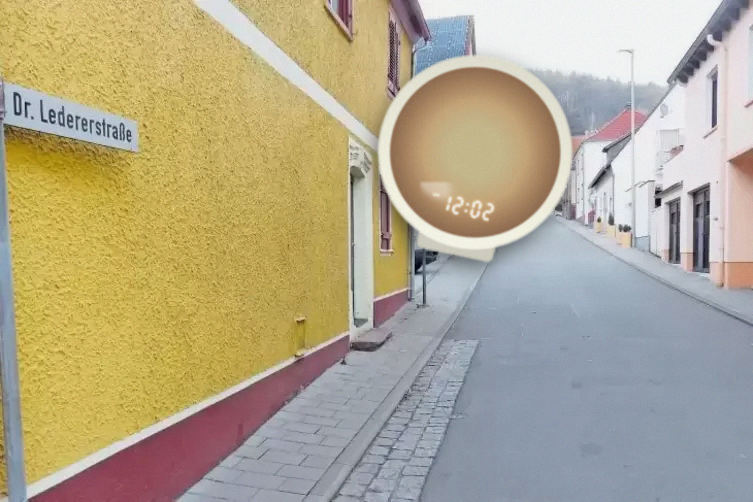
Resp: 12.02
